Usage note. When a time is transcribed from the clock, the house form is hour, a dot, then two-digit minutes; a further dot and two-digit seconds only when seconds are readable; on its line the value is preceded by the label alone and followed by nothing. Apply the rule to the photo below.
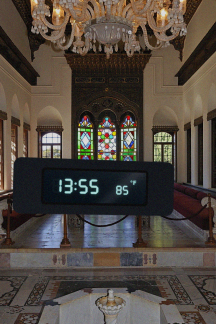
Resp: 13.55
